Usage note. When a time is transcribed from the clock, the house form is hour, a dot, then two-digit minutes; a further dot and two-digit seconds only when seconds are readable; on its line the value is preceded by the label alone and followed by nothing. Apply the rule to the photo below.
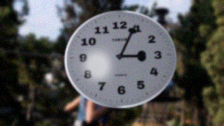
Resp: 3.04
